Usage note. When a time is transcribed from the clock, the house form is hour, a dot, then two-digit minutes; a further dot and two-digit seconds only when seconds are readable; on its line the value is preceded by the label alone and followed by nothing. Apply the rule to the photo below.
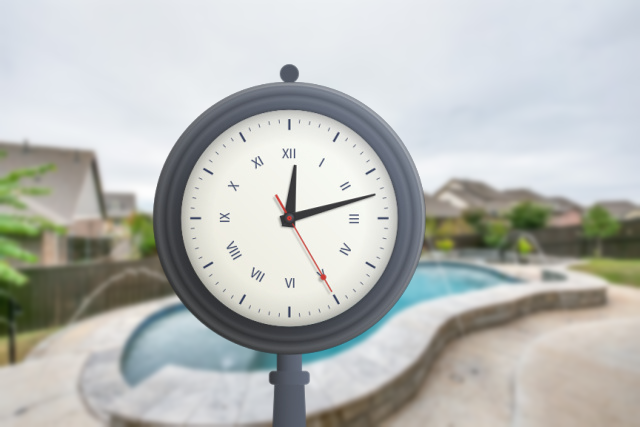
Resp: 12.12.25
